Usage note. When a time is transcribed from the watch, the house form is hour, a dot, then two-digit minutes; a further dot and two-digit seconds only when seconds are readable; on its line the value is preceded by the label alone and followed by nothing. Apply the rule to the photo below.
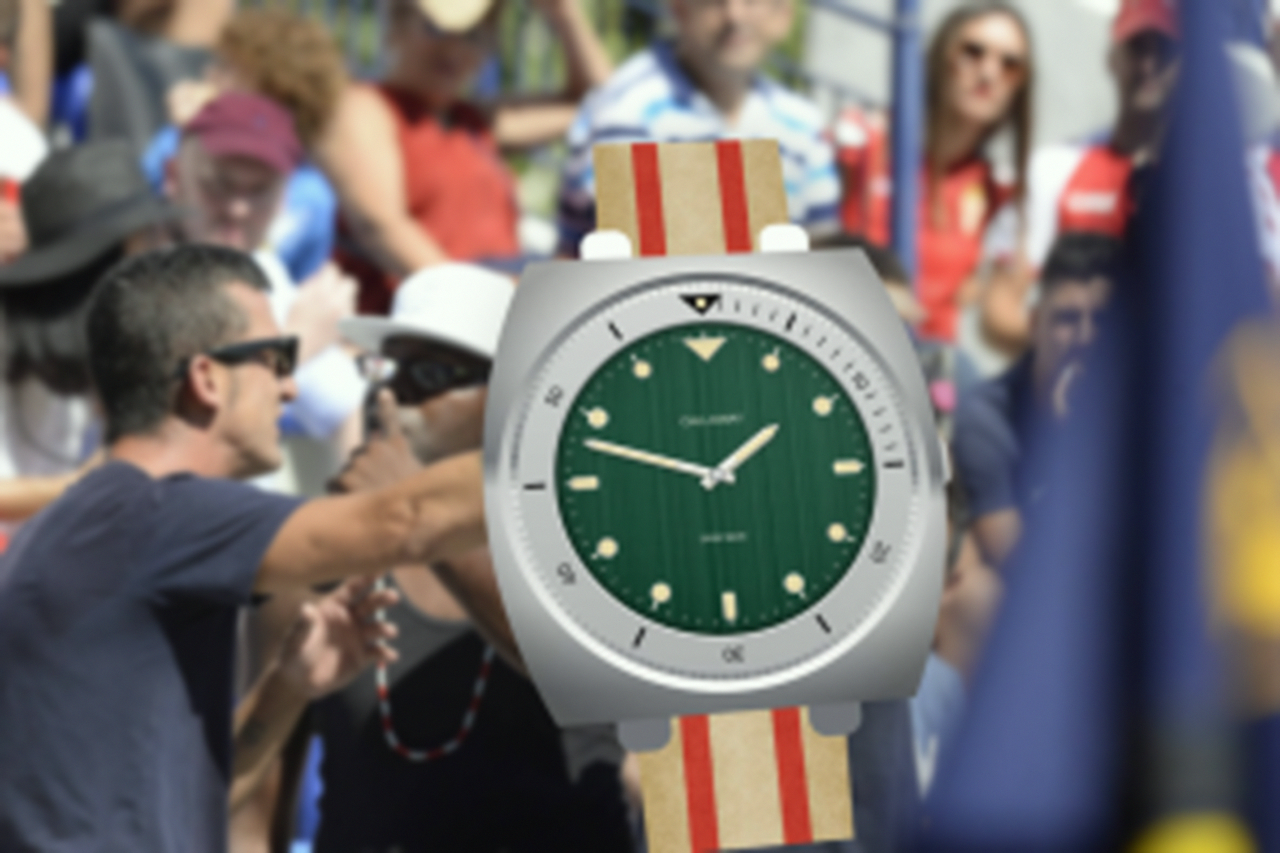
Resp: 1.48
